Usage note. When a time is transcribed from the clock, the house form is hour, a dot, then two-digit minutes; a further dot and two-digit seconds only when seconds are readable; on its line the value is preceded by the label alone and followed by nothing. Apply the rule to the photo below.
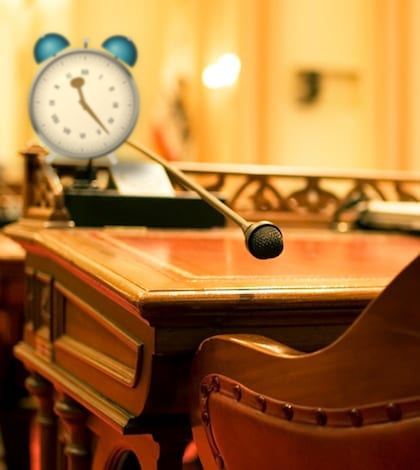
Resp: 11.23
